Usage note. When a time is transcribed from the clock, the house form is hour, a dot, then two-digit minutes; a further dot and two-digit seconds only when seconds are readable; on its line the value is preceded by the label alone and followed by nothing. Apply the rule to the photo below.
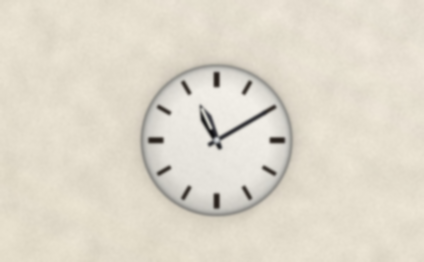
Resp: 11.10
